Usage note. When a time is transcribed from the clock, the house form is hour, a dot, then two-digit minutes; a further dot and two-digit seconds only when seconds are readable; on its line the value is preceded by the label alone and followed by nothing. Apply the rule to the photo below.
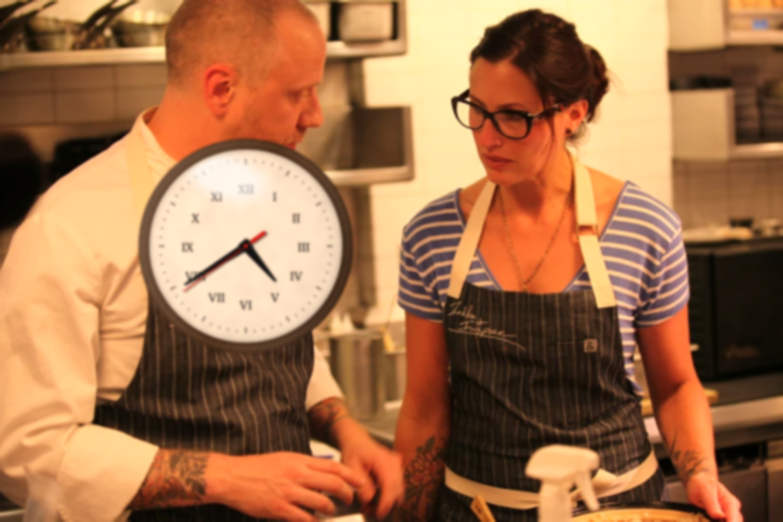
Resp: 4.39.39
